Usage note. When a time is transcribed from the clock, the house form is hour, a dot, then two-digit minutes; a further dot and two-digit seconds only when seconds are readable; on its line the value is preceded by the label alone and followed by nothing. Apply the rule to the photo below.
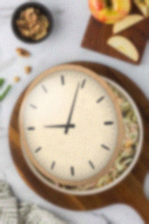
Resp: 9.04
